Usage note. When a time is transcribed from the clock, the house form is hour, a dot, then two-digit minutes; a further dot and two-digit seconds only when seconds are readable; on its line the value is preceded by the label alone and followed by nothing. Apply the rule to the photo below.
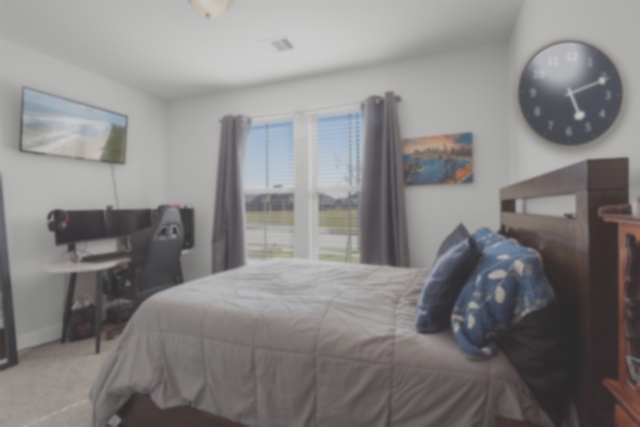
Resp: 5.11
